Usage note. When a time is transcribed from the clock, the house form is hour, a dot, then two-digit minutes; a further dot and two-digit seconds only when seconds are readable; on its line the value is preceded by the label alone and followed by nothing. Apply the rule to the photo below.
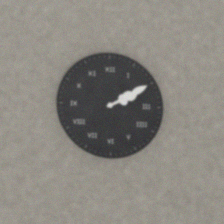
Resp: 2.10
